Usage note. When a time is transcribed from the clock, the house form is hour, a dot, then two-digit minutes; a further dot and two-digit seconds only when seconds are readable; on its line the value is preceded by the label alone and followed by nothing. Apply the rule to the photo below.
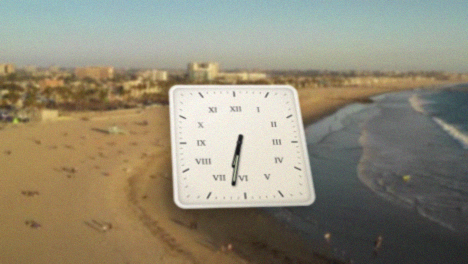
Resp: 6.32
